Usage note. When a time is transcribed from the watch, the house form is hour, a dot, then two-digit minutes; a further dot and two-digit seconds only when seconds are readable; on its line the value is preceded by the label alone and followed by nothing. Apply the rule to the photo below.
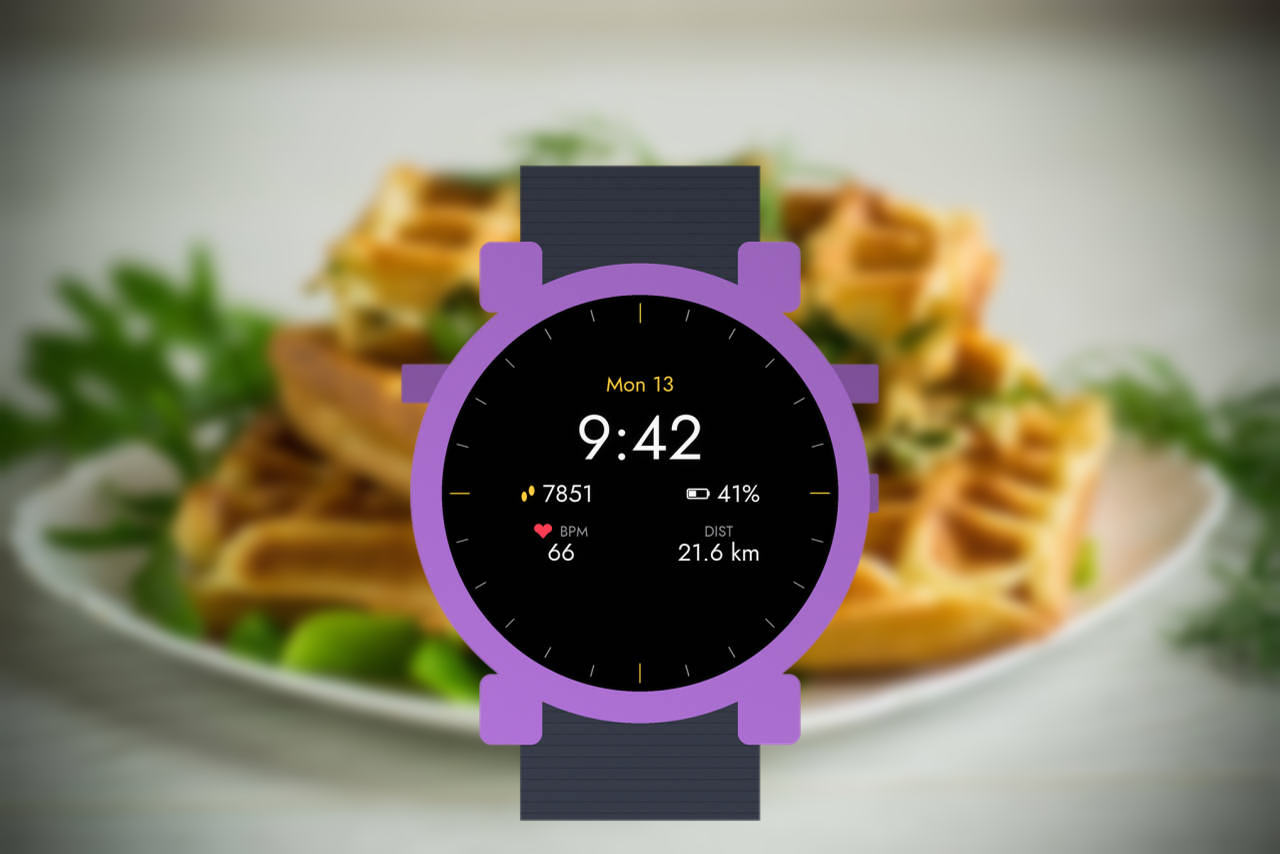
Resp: 9.42
